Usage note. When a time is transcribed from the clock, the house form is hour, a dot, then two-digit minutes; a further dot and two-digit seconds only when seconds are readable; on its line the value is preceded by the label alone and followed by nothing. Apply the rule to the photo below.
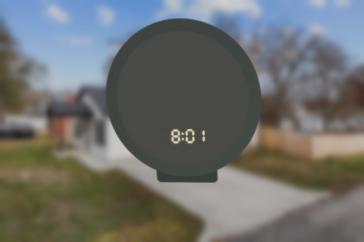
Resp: 8.01
